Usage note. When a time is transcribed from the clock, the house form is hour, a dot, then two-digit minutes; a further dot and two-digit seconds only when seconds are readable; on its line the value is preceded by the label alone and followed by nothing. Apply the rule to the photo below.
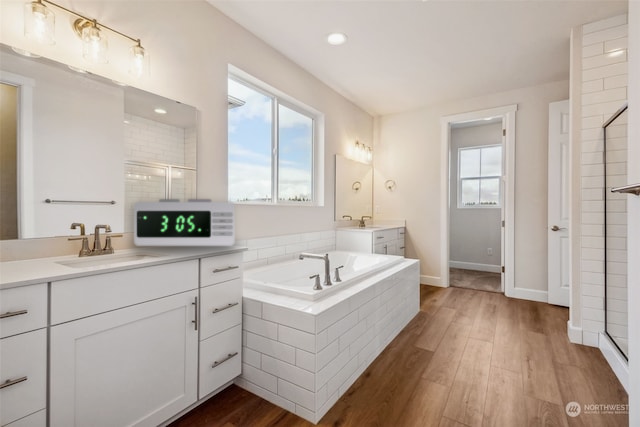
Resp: 3.05
